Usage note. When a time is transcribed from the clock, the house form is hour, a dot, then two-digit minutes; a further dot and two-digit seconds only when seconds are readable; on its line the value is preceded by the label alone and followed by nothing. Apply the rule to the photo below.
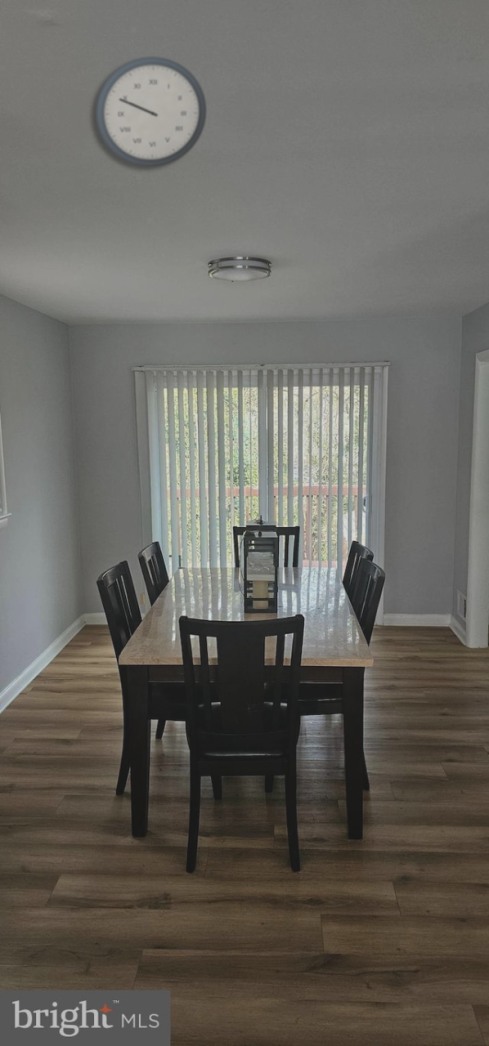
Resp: 9.49
